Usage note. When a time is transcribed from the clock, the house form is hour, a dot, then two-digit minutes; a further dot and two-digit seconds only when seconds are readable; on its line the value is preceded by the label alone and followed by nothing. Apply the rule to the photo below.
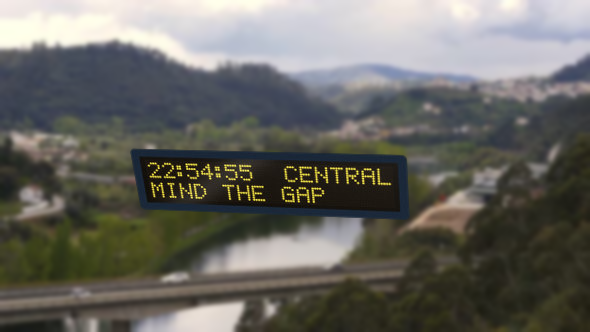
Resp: 22.54.55
